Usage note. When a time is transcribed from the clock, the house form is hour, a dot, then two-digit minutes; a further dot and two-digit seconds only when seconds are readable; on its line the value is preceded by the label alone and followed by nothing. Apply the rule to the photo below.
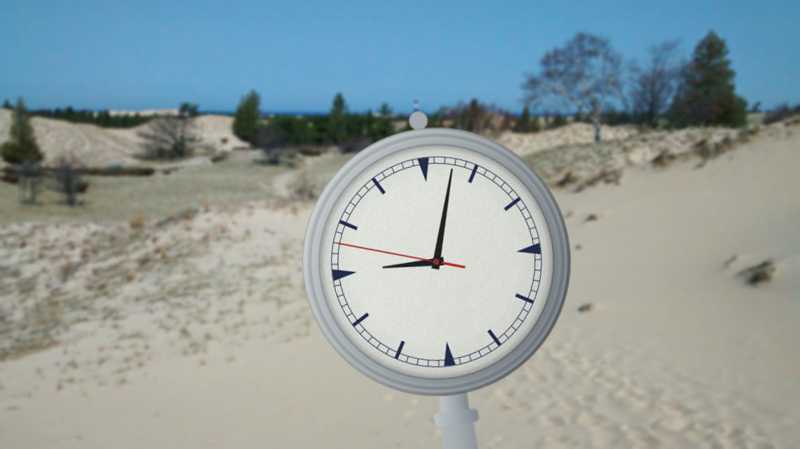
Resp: 9.02.48
